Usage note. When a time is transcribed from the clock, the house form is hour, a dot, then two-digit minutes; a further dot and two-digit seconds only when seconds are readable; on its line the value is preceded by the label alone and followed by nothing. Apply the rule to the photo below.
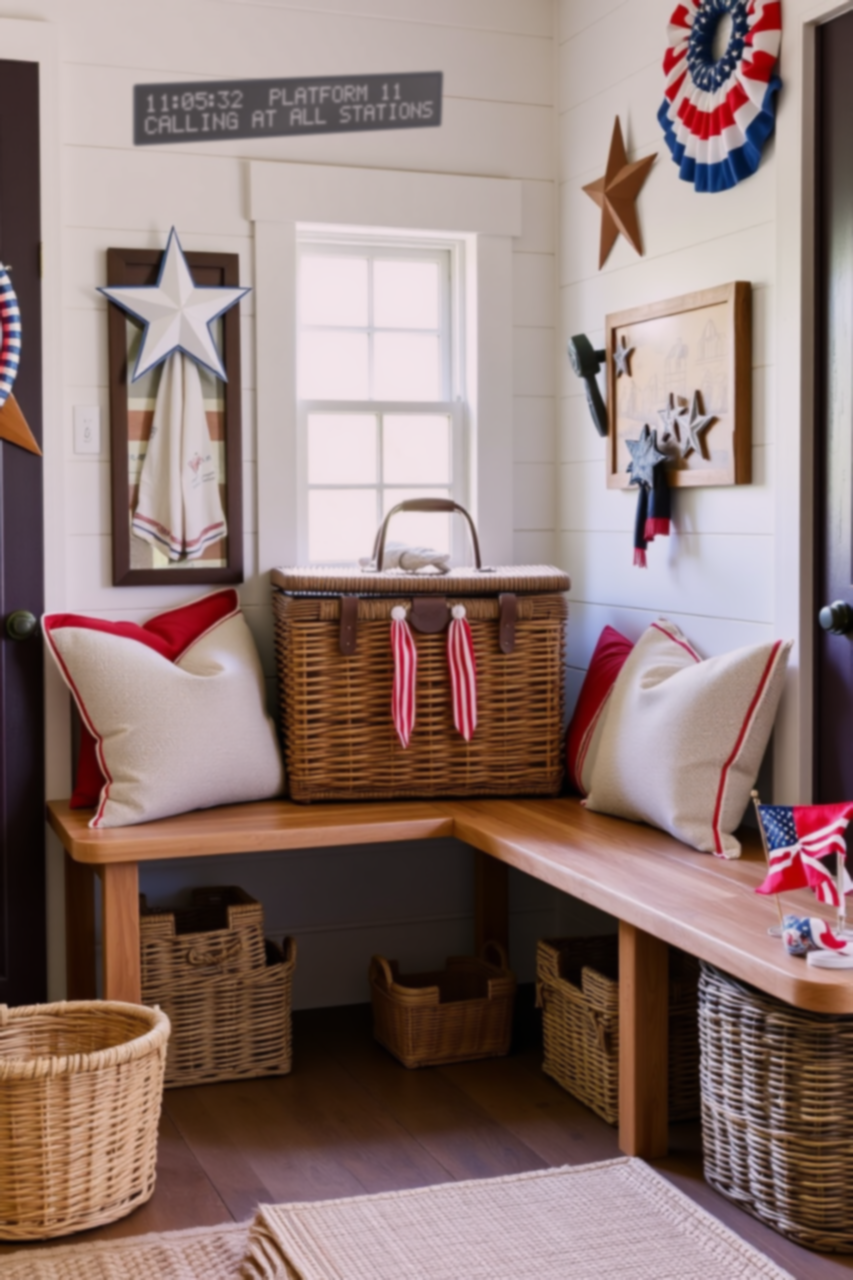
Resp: 11.05.32
